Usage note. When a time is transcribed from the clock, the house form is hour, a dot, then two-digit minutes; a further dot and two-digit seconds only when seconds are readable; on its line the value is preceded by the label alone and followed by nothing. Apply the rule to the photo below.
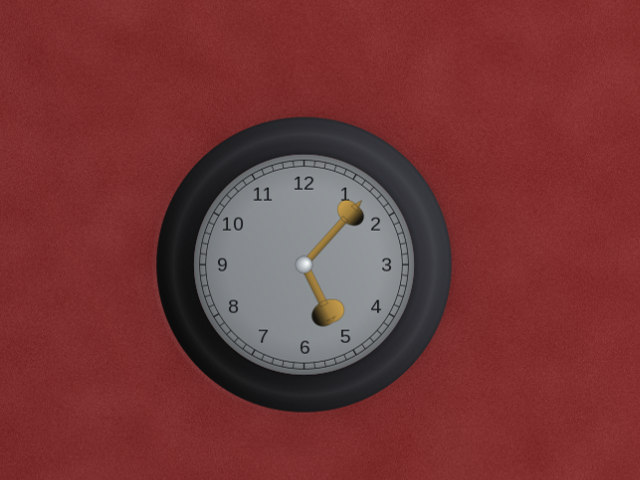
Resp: 5.07
